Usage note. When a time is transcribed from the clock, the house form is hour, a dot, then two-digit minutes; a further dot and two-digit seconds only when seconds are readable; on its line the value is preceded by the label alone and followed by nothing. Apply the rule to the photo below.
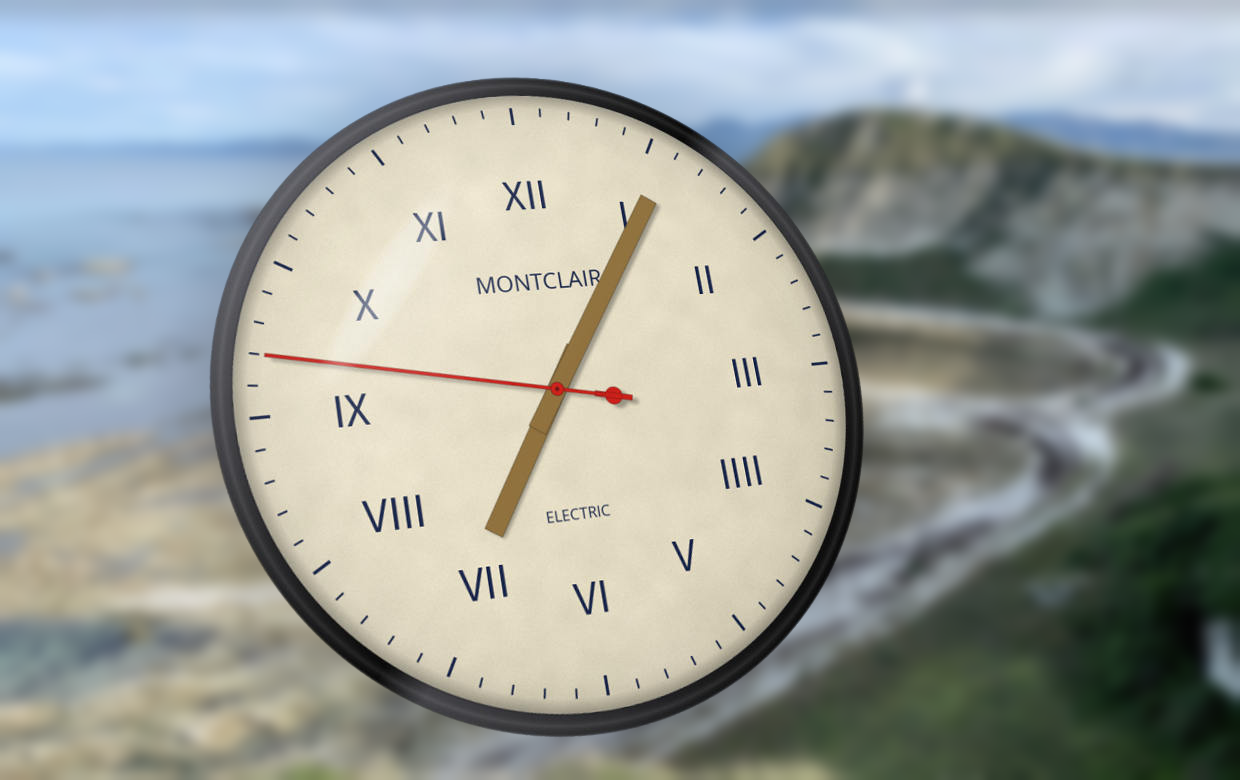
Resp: 7.05.47
